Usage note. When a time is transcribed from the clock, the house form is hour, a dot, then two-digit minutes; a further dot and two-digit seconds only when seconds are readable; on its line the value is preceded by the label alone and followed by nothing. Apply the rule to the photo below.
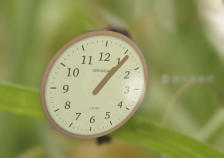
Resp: 1.06
